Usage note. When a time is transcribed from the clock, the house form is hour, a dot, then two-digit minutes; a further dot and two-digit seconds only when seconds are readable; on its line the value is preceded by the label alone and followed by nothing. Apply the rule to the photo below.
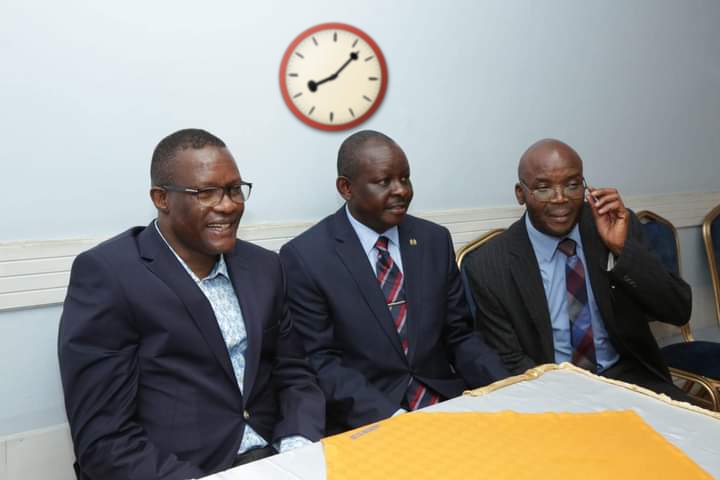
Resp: 8.07
